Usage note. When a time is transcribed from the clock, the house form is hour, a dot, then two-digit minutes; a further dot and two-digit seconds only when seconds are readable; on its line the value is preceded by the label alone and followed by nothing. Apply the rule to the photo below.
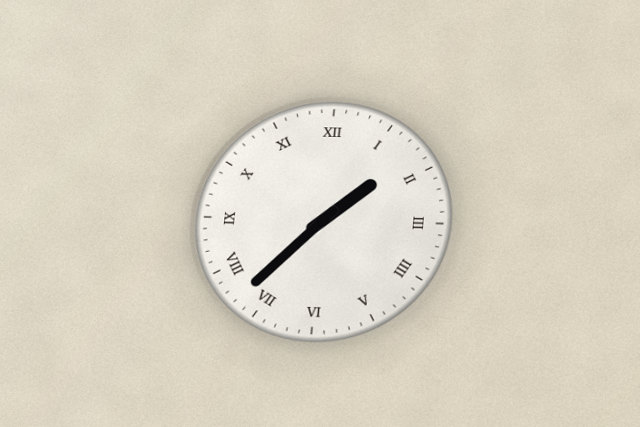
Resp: 1.37
